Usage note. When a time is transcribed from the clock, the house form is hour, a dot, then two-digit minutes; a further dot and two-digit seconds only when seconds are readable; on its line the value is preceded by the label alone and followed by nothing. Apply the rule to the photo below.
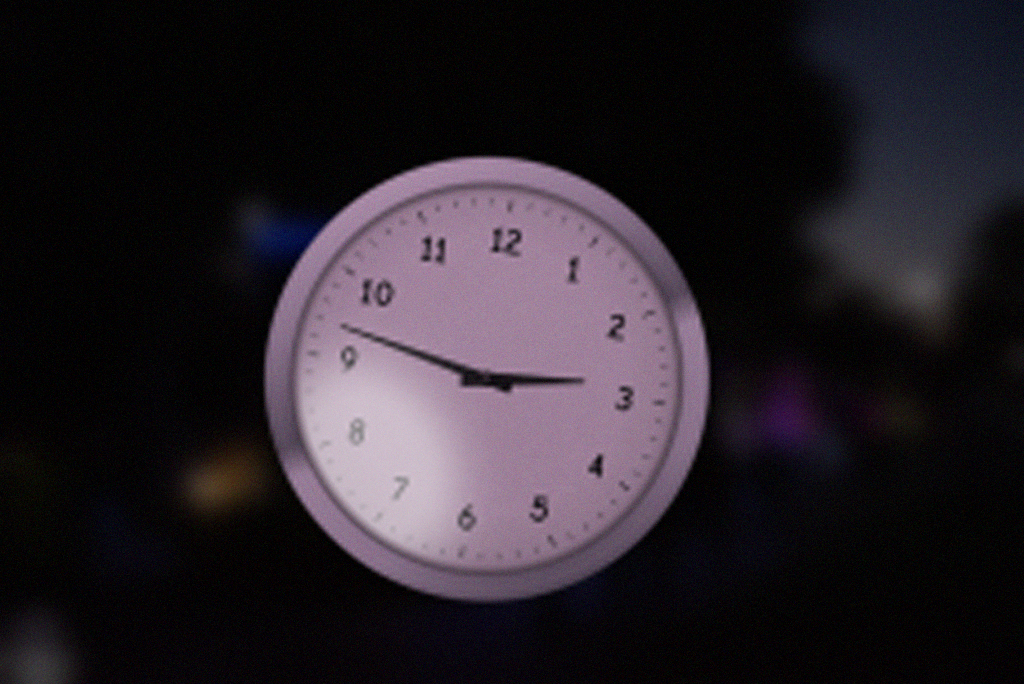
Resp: 2.47
